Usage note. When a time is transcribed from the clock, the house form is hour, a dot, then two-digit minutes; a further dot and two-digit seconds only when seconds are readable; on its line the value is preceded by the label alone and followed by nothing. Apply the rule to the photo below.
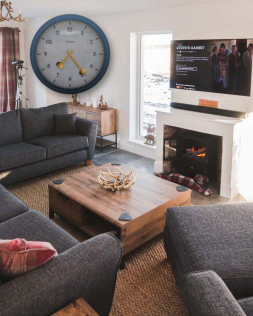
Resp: 7.24
